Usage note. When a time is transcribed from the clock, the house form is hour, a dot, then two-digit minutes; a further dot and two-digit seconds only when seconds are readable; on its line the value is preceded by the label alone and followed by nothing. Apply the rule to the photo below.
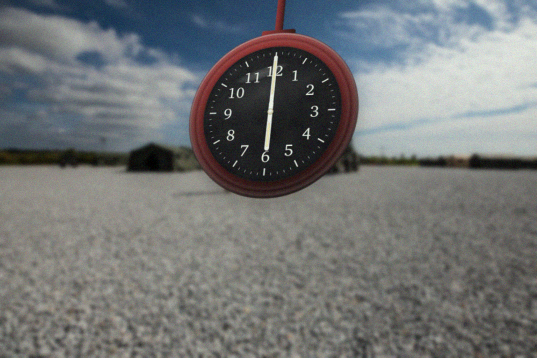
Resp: 6.00
